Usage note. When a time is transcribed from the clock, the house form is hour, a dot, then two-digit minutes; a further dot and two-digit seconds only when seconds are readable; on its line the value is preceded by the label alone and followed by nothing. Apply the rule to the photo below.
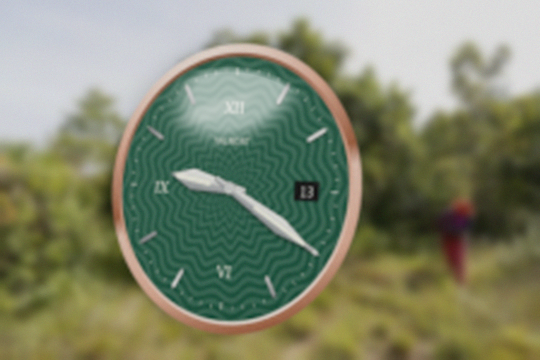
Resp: 9.20
